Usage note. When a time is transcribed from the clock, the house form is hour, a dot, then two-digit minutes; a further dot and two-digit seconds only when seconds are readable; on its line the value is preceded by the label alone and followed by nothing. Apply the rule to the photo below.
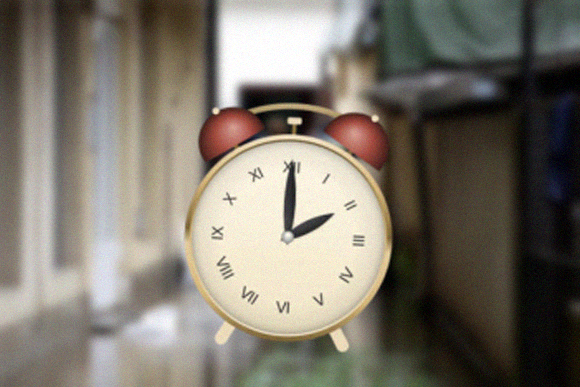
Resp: 2.00
